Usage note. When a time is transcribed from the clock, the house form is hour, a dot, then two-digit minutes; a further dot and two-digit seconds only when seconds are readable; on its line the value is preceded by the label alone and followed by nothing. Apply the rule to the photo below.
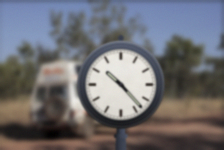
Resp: 10.23
